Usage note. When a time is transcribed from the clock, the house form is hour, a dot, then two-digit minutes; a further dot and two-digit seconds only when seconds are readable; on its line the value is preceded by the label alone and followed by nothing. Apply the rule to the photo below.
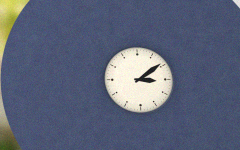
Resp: 3.09
